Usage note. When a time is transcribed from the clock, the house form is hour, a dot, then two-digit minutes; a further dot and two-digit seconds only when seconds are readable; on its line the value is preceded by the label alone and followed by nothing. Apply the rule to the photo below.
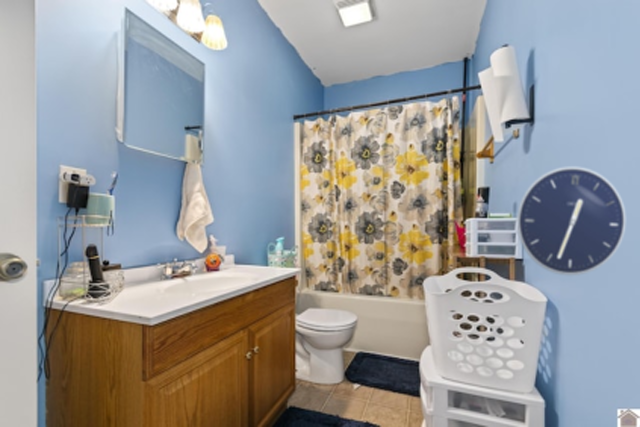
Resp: 12.33
